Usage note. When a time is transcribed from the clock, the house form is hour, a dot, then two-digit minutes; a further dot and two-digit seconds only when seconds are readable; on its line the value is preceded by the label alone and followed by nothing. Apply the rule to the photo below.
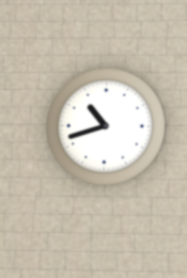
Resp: 10.42
